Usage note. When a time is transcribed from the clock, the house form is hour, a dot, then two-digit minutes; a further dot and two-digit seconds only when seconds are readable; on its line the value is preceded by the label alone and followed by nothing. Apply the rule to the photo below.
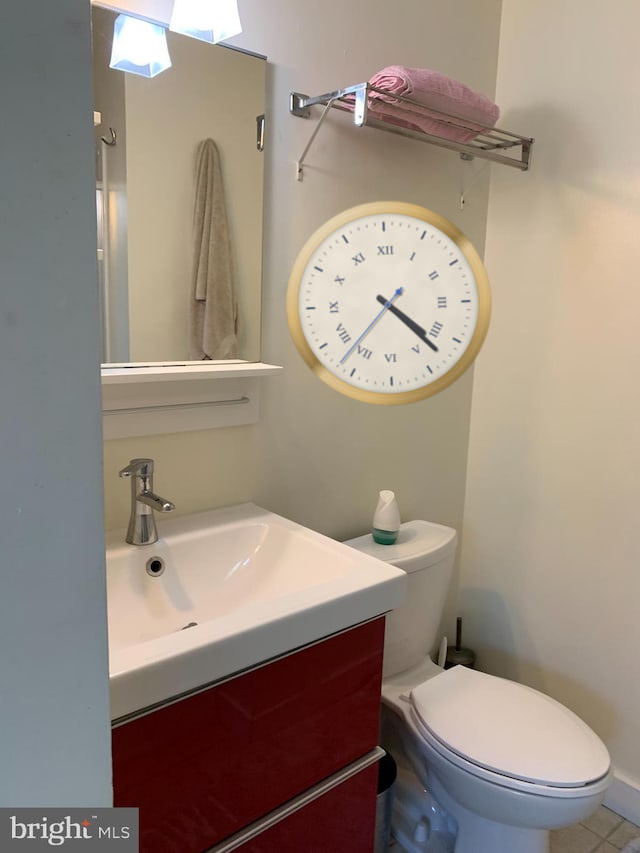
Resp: 4.22.37
